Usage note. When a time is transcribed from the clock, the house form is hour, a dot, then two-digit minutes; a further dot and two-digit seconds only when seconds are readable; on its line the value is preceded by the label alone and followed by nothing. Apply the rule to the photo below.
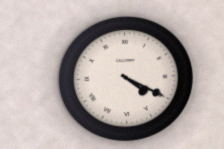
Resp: 4.20
